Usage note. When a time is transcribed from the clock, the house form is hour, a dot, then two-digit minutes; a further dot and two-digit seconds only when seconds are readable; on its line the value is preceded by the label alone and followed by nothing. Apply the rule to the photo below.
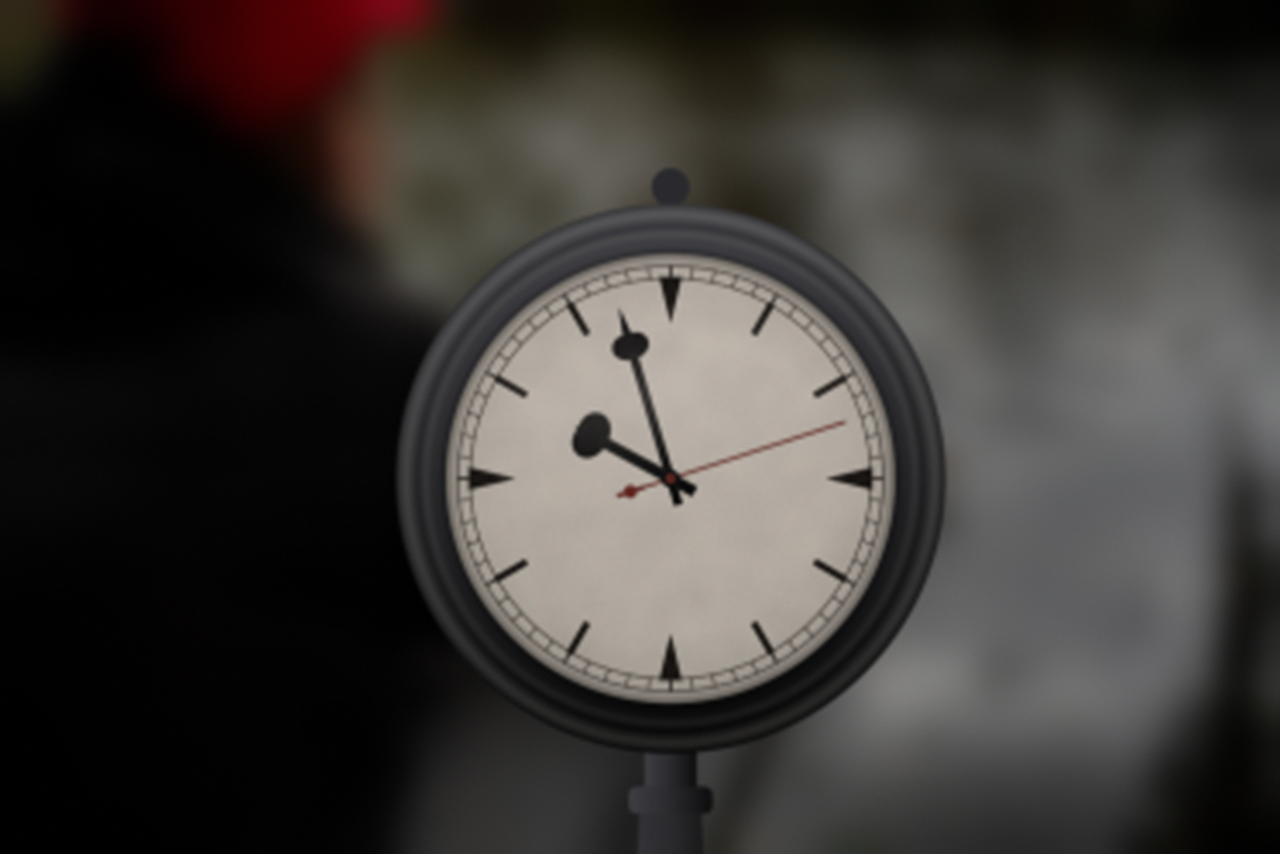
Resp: 9.57.12
